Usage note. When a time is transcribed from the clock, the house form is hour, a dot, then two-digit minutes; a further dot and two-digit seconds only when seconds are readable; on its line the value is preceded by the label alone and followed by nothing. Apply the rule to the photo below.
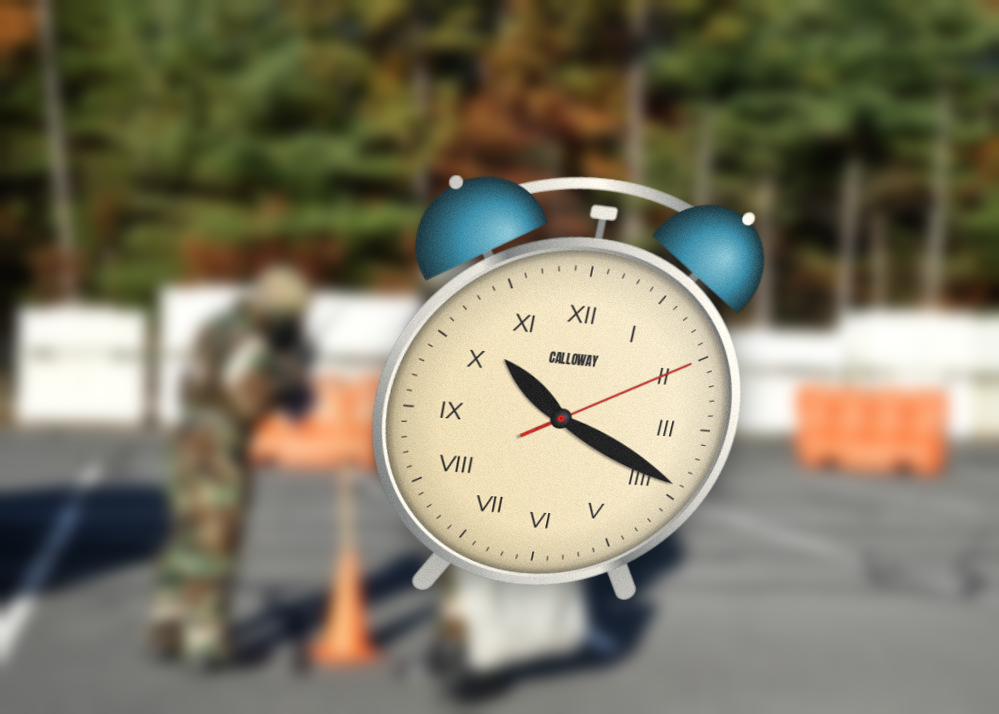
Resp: 10.19.10
